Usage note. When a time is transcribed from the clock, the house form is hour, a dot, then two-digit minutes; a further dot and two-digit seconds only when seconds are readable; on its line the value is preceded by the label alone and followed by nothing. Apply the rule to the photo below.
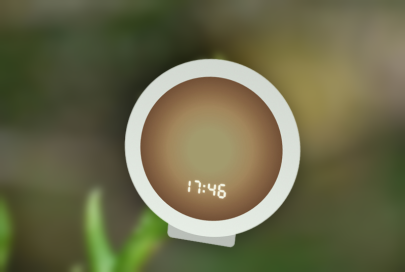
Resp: 17.46
